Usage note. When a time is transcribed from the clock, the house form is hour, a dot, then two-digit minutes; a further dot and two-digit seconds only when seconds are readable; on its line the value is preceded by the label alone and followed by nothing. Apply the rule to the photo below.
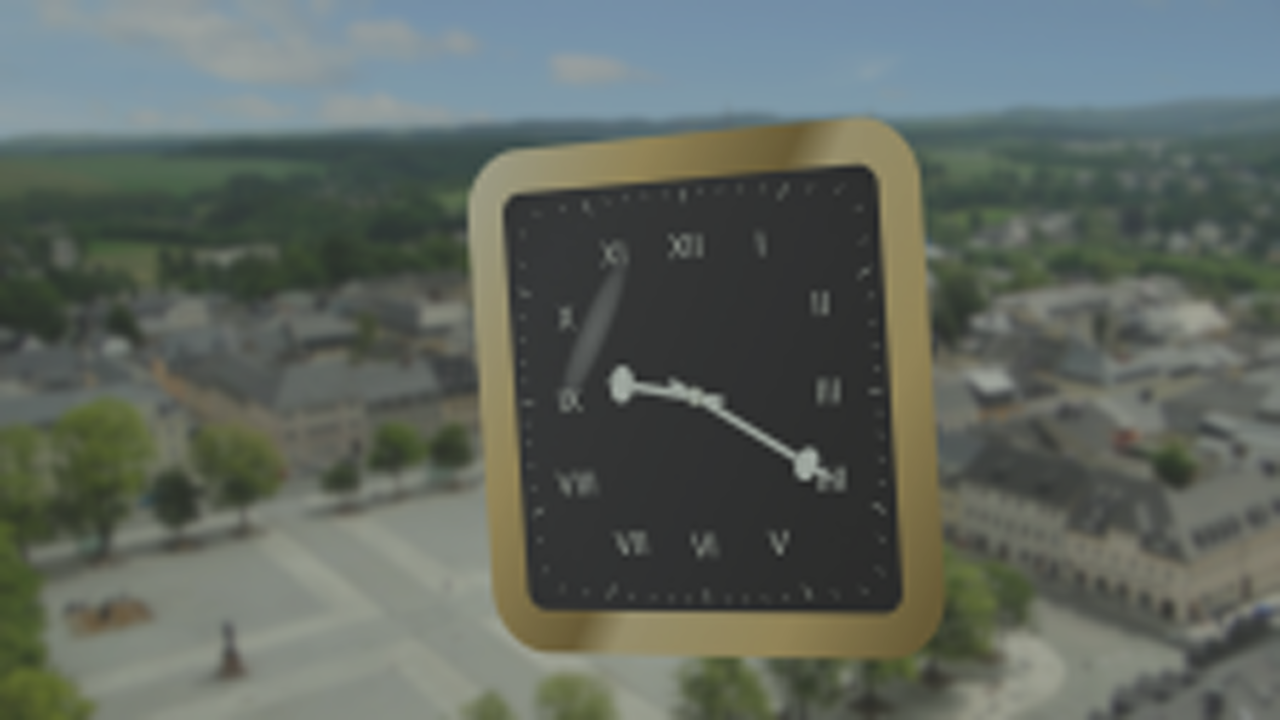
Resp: 9.20
